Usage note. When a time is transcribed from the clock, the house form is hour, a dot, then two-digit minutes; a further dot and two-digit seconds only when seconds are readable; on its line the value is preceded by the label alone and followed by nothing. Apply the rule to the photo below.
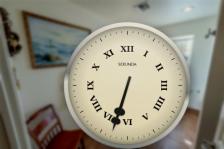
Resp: 6.33
